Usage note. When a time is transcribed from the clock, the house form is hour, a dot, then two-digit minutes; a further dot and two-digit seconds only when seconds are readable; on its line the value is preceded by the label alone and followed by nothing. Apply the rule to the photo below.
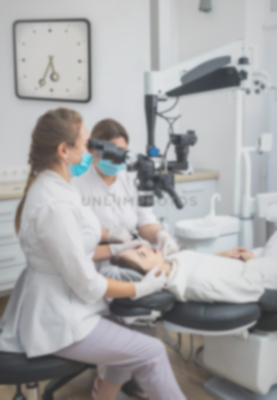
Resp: 5.34
